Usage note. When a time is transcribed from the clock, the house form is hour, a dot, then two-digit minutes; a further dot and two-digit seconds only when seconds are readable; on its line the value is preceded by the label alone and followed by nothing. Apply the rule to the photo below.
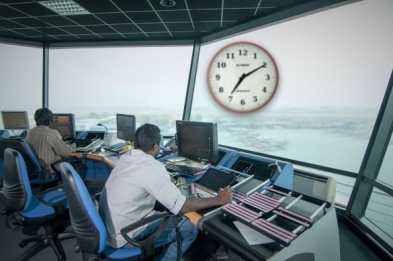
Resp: 7.10
